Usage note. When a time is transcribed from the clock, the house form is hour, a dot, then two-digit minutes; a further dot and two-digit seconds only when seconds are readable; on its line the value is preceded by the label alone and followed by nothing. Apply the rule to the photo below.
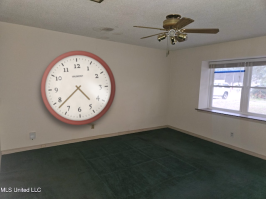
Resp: 4.38
